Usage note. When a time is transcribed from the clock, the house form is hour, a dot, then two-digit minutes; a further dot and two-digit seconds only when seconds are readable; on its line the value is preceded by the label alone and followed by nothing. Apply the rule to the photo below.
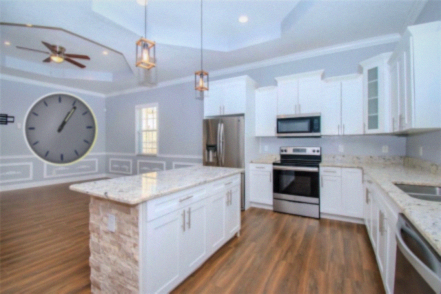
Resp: 1.06
